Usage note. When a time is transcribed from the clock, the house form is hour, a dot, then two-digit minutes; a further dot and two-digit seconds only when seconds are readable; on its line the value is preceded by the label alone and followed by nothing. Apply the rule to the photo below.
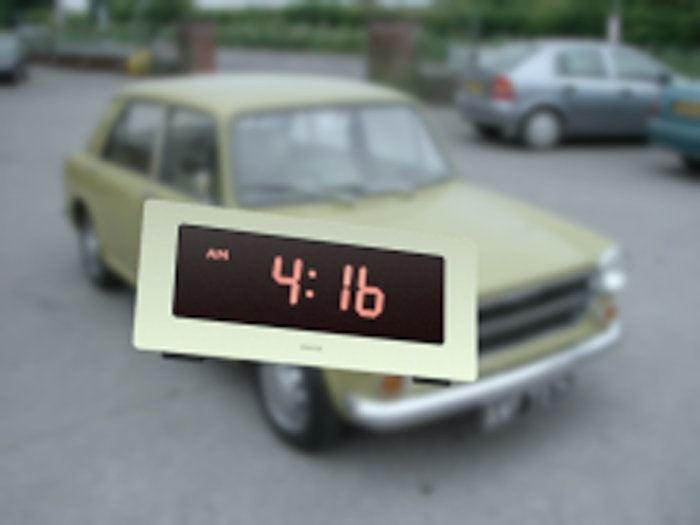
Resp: 4.16
